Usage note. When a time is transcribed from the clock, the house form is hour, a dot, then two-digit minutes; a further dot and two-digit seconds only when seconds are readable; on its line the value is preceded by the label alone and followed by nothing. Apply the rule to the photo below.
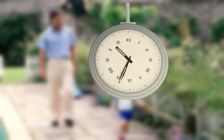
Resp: 10.34
